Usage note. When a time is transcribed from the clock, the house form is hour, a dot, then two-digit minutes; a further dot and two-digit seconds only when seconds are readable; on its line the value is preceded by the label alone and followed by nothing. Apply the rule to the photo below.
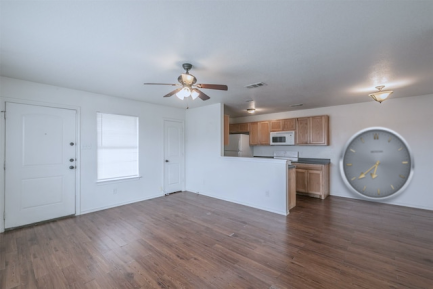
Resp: 6.39
